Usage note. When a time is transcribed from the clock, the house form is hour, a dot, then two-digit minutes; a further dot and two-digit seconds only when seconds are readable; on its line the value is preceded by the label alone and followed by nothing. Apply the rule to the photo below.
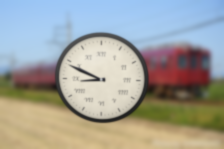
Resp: 8.49
